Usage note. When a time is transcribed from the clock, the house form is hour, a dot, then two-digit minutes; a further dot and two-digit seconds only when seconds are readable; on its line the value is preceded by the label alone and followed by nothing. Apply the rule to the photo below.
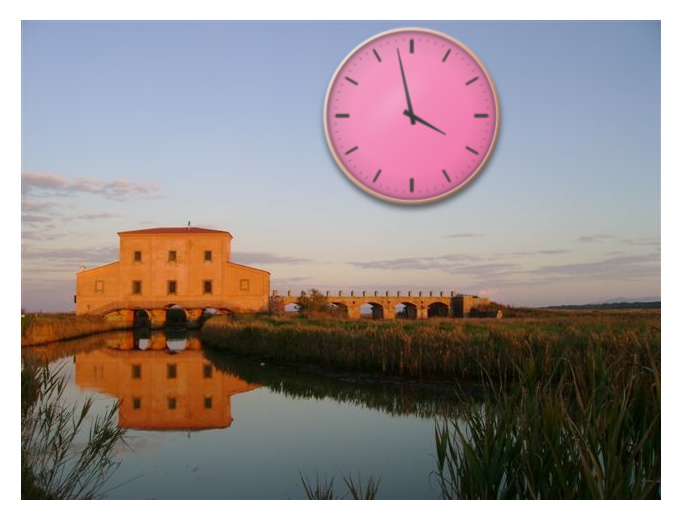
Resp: 3.58
